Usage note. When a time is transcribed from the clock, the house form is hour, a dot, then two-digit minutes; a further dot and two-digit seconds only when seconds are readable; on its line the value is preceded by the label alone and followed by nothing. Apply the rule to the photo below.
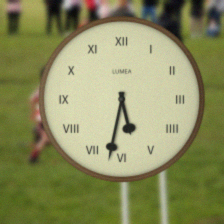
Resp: 5.32
